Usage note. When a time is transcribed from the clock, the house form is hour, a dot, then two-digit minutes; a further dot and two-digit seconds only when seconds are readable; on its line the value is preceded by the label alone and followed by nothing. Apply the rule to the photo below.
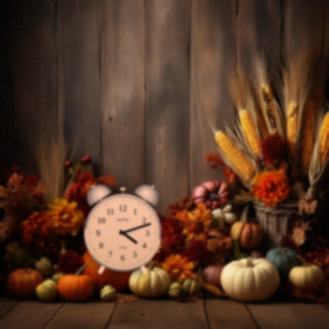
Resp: 4.12
